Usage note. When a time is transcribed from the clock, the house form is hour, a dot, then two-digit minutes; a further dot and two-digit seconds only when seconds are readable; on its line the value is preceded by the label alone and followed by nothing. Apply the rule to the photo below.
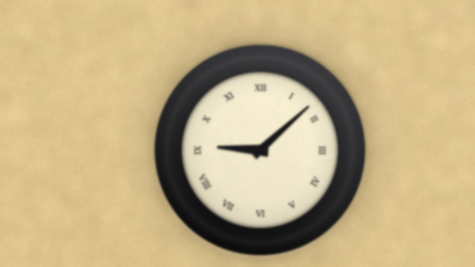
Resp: 9.08
